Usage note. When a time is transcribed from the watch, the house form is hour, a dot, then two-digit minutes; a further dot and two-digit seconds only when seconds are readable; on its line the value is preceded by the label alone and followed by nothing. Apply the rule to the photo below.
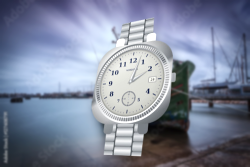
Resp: 2.03
